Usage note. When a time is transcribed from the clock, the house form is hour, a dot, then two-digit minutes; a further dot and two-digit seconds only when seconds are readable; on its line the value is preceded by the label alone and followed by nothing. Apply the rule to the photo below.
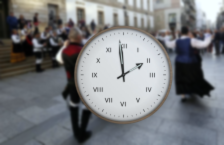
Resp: 1.59
